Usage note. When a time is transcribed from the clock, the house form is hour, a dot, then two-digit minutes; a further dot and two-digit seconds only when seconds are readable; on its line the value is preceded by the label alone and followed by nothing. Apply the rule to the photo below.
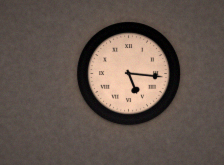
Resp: 5.16
